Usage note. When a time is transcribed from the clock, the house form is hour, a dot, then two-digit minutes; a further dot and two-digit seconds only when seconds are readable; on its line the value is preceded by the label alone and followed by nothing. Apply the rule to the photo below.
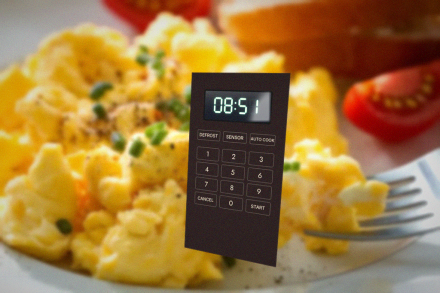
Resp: 8.51
